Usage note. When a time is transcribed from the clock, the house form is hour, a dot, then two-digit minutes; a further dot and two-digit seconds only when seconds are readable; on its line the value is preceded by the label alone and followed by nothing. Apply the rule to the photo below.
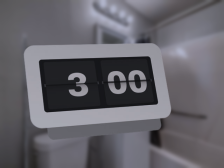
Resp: 3.00
